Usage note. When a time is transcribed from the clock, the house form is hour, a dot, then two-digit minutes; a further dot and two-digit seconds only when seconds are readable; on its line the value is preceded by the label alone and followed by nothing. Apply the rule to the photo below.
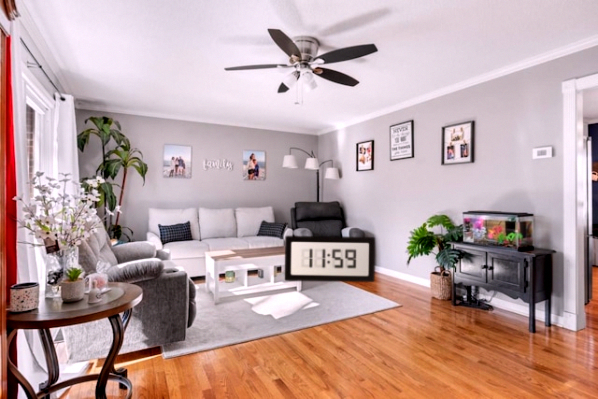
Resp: 11.59
